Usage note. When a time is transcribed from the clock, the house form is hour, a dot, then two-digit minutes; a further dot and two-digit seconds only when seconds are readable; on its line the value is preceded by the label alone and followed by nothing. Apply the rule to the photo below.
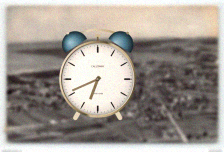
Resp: 6.41
